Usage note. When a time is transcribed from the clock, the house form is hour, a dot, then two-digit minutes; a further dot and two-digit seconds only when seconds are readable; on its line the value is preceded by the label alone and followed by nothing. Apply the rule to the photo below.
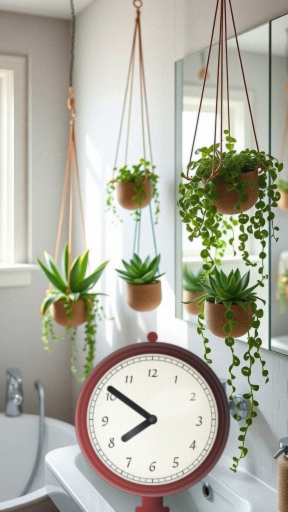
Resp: 7.51
